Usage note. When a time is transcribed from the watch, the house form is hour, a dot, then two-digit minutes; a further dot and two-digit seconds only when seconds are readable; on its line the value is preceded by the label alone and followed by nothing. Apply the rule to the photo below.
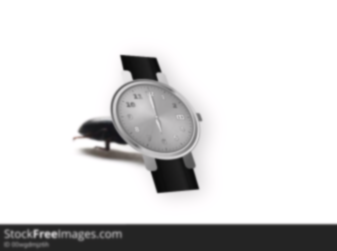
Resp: 6.00
